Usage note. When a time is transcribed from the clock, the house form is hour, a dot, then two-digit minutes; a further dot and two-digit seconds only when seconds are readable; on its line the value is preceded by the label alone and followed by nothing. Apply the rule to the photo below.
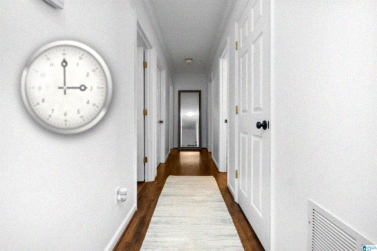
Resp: 3.00
